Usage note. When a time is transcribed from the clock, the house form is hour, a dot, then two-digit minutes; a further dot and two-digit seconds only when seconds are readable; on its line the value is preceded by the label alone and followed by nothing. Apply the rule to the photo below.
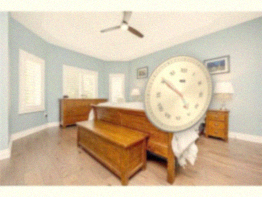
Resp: 4.51
